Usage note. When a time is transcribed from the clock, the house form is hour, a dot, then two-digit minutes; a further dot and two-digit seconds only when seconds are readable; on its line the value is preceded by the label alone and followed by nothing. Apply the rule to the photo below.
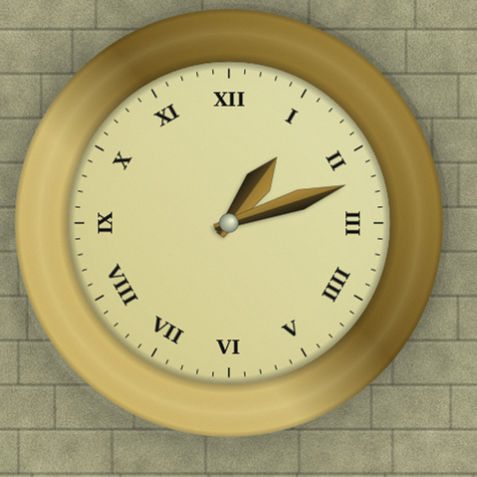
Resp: 1.12
